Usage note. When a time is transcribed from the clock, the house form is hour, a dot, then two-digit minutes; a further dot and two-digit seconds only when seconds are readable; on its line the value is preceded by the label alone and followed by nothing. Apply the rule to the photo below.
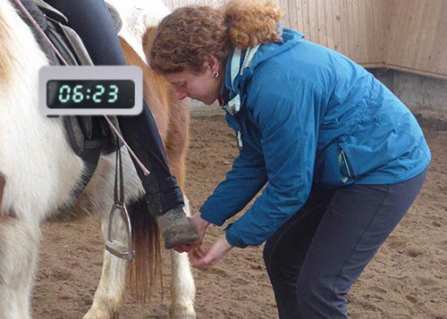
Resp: 6.23
